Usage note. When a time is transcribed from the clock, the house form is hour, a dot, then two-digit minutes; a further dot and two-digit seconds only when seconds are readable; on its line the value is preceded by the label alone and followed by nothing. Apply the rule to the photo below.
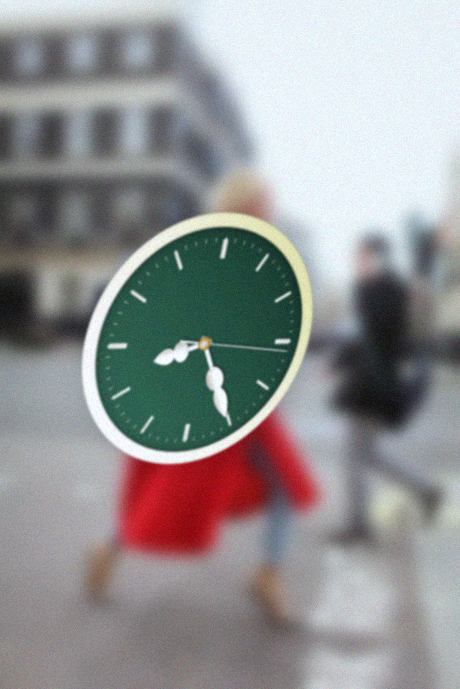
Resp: 8.25.16
